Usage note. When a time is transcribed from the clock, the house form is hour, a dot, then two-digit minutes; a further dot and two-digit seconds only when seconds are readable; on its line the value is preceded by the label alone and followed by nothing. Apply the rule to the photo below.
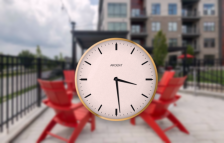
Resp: 3.29
